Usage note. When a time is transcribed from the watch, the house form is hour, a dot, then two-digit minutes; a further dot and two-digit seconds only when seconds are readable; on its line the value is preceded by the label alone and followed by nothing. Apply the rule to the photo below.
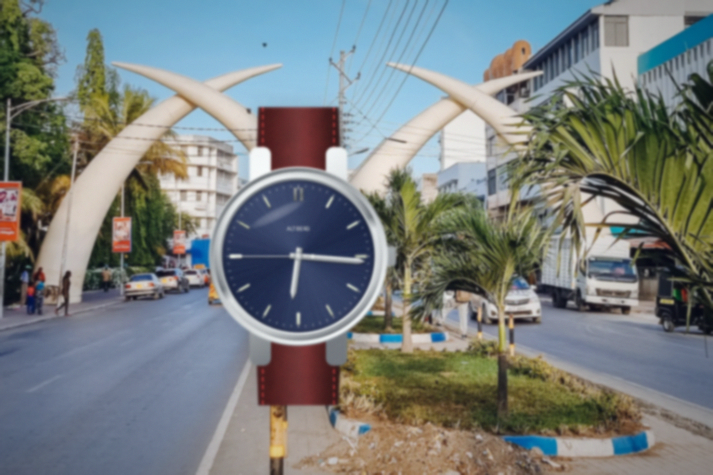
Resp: 6.15.45
